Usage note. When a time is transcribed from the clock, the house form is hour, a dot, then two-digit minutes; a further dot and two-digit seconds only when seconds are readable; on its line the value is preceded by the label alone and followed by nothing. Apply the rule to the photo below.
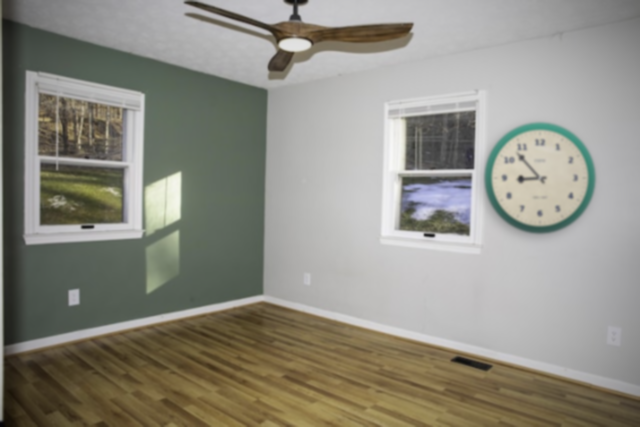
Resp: 8.53
